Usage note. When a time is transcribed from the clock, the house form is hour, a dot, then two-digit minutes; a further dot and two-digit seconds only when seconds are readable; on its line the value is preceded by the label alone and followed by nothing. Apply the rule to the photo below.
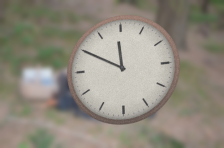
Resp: 11.50
